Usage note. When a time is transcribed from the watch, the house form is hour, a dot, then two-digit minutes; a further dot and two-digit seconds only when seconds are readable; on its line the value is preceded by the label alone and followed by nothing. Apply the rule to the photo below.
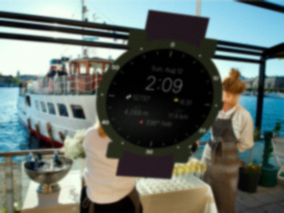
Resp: 2.09
